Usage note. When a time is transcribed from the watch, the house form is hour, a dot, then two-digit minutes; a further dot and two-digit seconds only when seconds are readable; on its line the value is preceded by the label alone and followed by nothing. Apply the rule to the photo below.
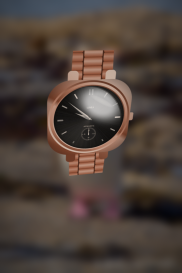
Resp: 9.52
